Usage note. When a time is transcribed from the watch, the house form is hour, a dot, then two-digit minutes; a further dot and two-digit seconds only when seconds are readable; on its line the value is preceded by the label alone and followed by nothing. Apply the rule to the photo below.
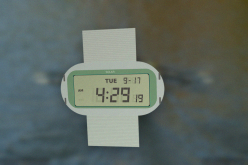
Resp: 4.29.19
